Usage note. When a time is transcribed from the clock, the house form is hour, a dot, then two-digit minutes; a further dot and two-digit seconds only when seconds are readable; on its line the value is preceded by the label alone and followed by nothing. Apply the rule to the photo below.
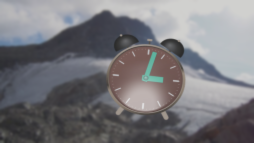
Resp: 3.02
